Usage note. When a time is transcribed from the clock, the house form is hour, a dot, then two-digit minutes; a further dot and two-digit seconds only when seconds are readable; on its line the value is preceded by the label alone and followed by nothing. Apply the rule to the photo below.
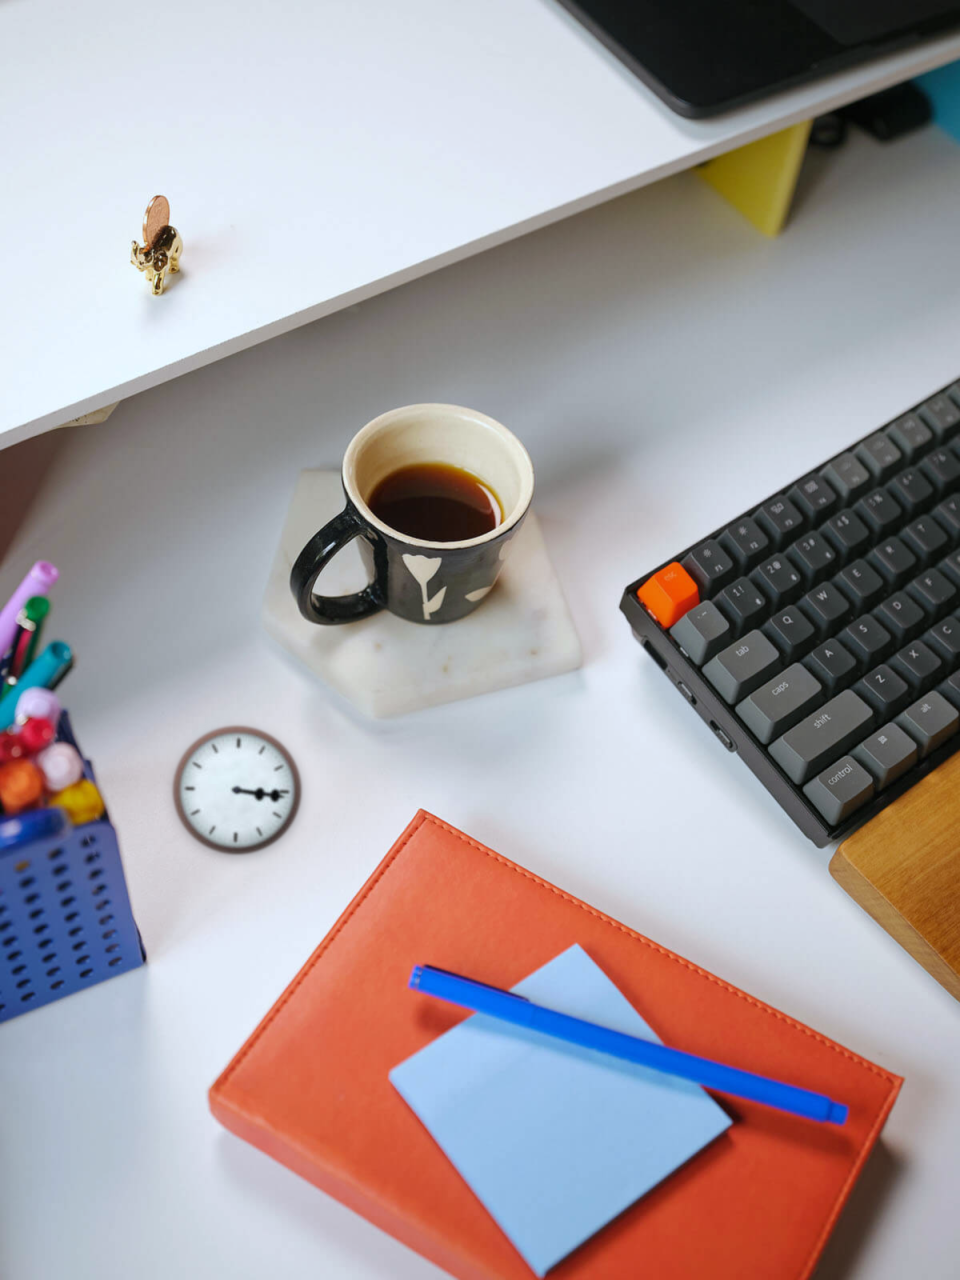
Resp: 3.16
